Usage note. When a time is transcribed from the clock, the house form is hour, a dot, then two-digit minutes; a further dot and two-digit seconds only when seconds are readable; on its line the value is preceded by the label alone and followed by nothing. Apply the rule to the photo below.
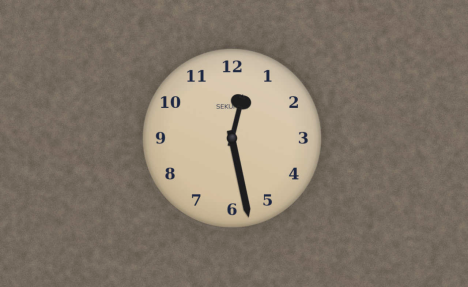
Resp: 12.28
